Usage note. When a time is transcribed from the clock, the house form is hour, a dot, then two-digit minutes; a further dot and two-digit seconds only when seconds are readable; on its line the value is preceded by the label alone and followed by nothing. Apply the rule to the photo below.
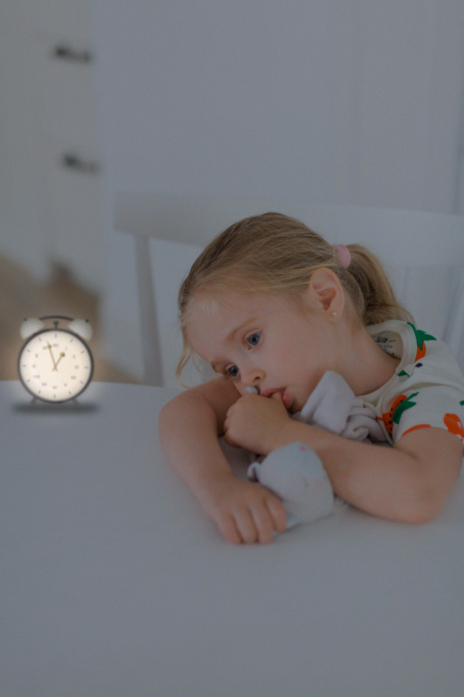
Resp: 12.57
